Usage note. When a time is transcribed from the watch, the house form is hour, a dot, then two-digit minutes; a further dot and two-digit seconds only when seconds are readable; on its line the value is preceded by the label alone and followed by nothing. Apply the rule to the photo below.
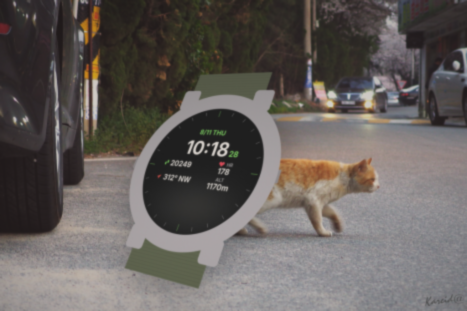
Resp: 10.18
